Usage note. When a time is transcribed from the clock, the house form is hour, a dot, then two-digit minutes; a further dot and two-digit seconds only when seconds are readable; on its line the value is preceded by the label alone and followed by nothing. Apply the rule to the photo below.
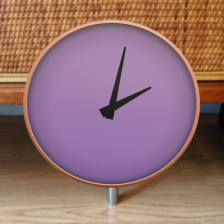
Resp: 2.02
